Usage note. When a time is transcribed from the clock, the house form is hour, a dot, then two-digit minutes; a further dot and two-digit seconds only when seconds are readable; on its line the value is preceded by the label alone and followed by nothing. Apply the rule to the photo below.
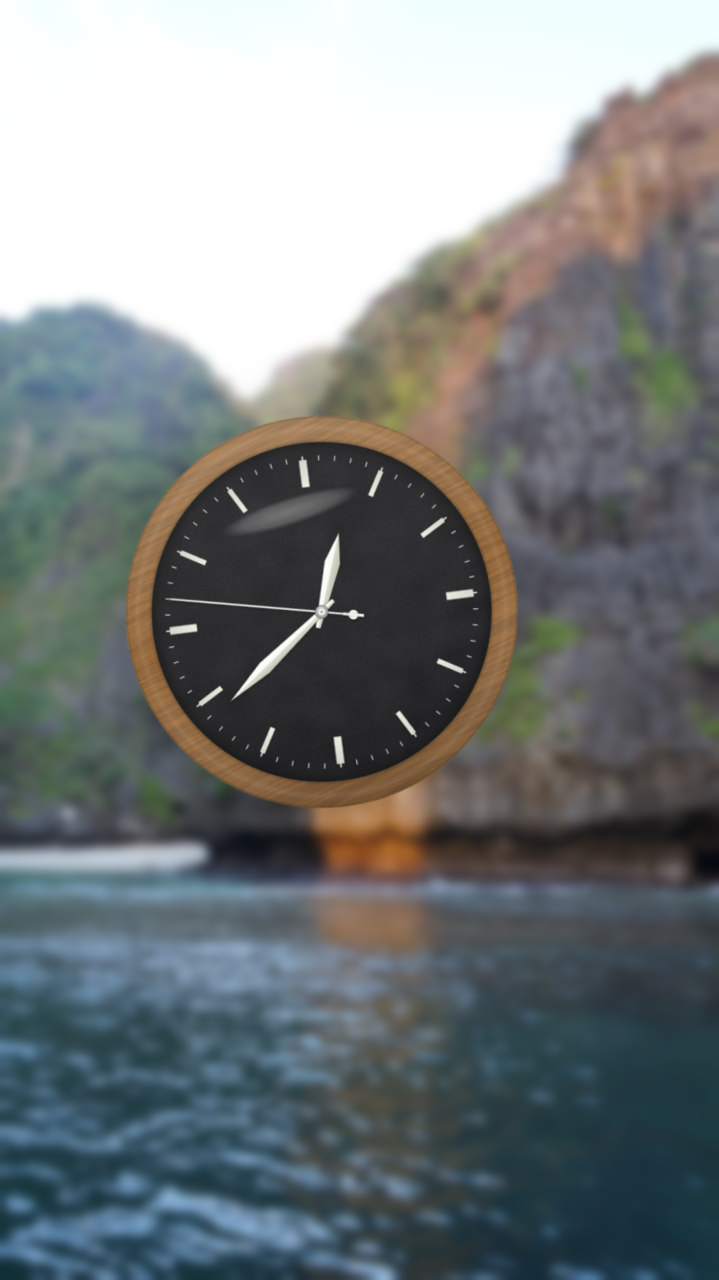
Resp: 12.38.47
